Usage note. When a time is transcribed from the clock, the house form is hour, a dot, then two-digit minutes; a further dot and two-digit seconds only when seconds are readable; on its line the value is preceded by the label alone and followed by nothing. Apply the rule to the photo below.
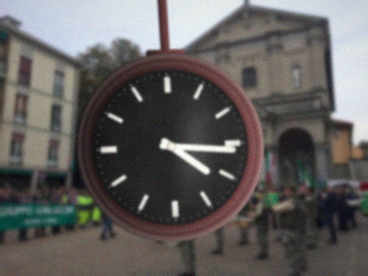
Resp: 4.16
